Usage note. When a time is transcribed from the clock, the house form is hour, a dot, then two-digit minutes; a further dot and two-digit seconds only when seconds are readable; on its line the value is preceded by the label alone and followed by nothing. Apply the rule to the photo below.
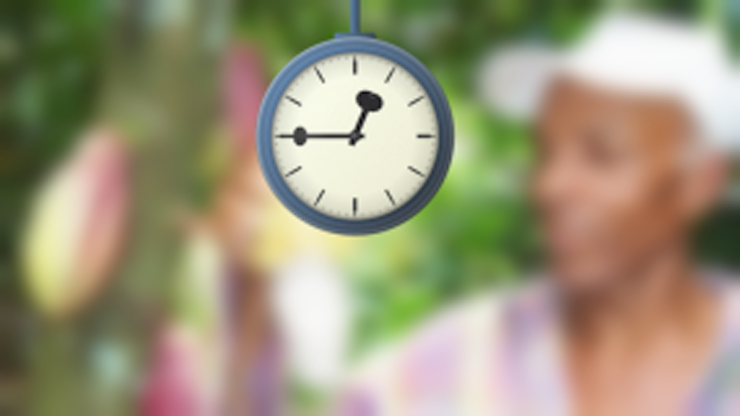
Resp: 12.45
